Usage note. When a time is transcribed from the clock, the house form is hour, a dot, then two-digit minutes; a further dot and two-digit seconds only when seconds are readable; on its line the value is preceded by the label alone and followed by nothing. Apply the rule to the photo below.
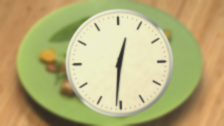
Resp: 12.31
